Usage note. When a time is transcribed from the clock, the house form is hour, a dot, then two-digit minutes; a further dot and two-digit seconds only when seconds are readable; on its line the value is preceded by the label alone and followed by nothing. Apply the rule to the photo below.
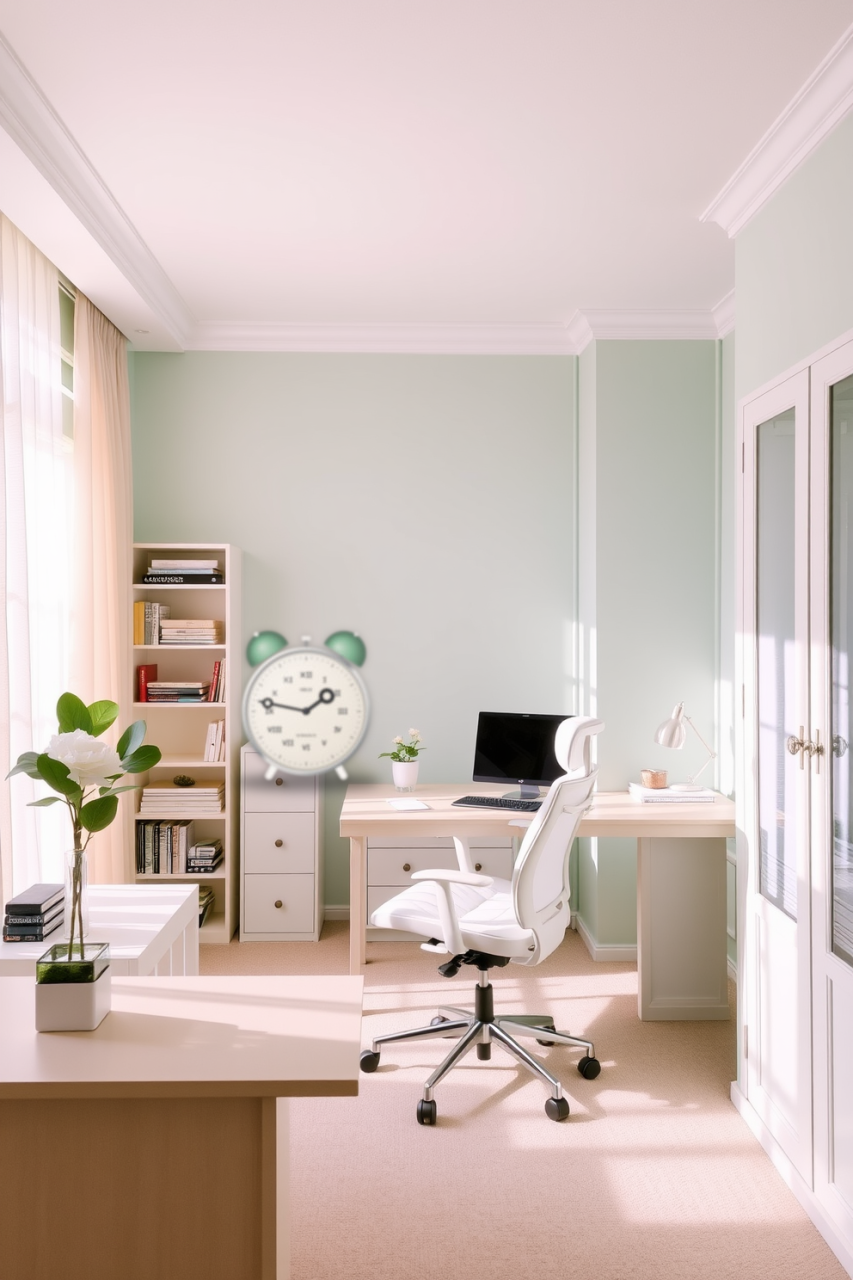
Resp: 1.47
